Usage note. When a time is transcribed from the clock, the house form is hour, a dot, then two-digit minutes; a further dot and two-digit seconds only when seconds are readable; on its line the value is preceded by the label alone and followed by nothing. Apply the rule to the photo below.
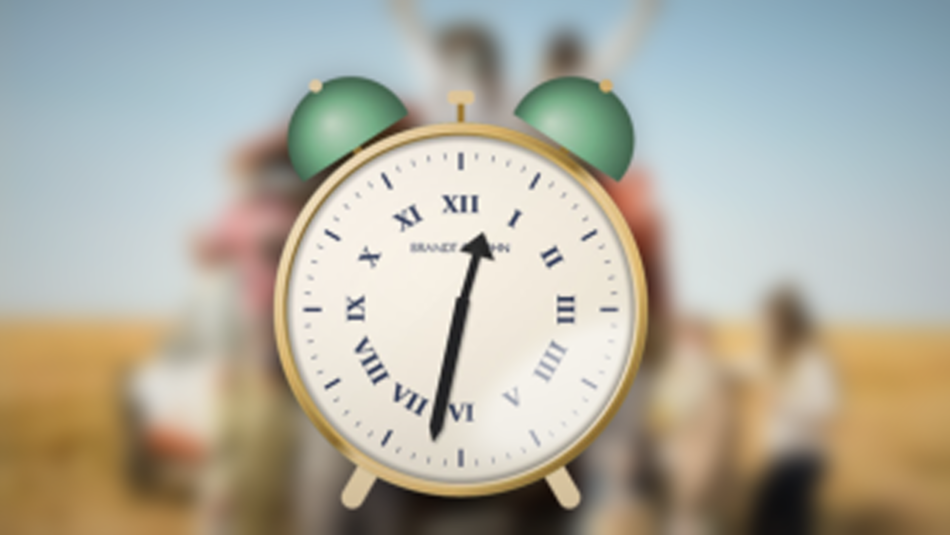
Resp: 12.32
